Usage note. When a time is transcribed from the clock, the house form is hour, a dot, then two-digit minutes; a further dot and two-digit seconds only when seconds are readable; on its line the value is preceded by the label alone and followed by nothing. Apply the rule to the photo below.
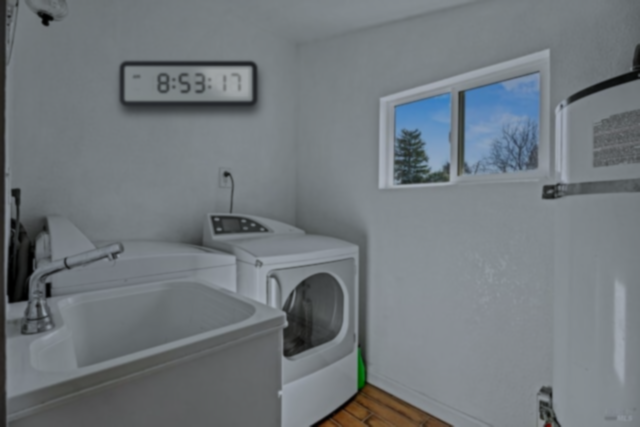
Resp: 8.53.17
